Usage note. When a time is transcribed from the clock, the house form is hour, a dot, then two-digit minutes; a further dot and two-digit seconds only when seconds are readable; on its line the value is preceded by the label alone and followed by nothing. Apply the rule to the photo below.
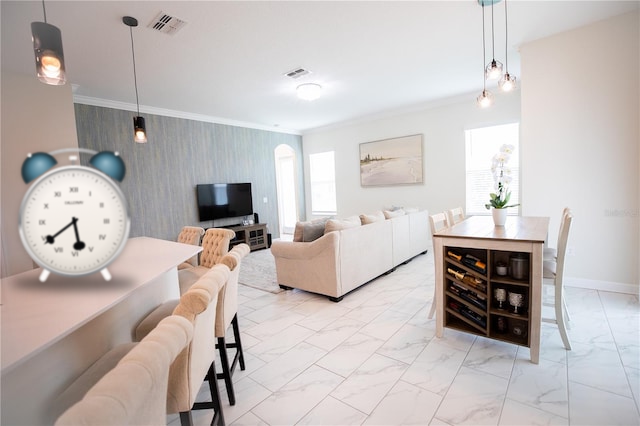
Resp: 5.39
